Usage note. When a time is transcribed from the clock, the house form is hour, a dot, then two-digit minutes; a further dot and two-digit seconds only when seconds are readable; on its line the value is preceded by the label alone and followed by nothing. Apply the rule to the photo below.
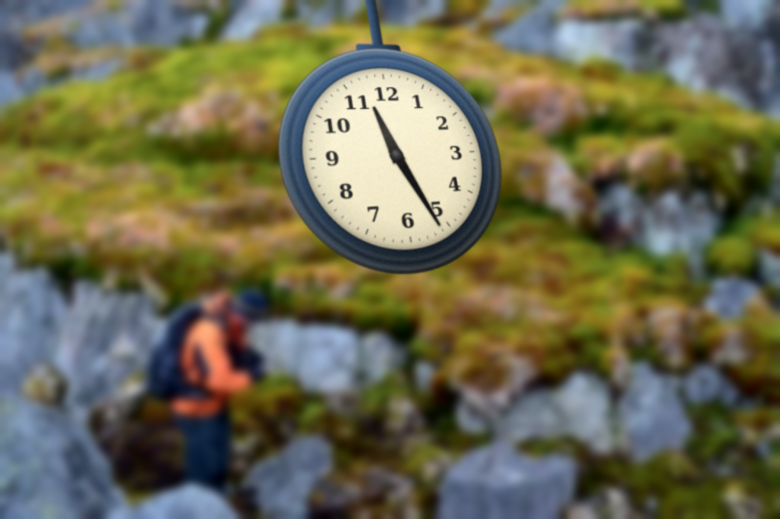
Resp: 11.26
